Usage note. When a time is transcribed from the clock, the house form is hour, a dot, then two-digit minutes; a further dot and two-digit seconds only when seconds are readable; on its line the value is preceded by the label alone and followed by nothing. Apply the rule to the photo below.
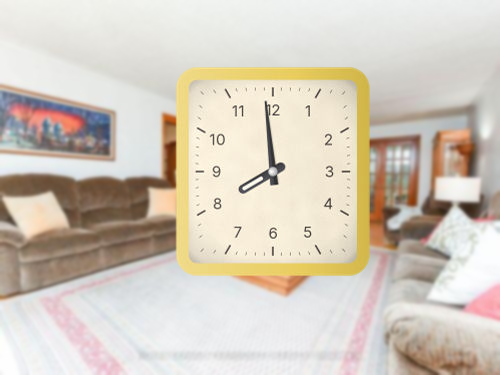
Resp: 7.59
